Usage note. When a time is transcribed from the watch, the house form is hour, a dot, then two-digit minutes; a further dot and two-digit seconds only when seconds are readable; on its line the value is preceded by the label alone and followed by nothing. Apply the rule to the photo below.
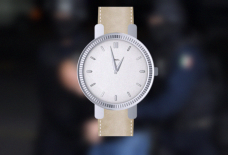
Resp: 12.58
